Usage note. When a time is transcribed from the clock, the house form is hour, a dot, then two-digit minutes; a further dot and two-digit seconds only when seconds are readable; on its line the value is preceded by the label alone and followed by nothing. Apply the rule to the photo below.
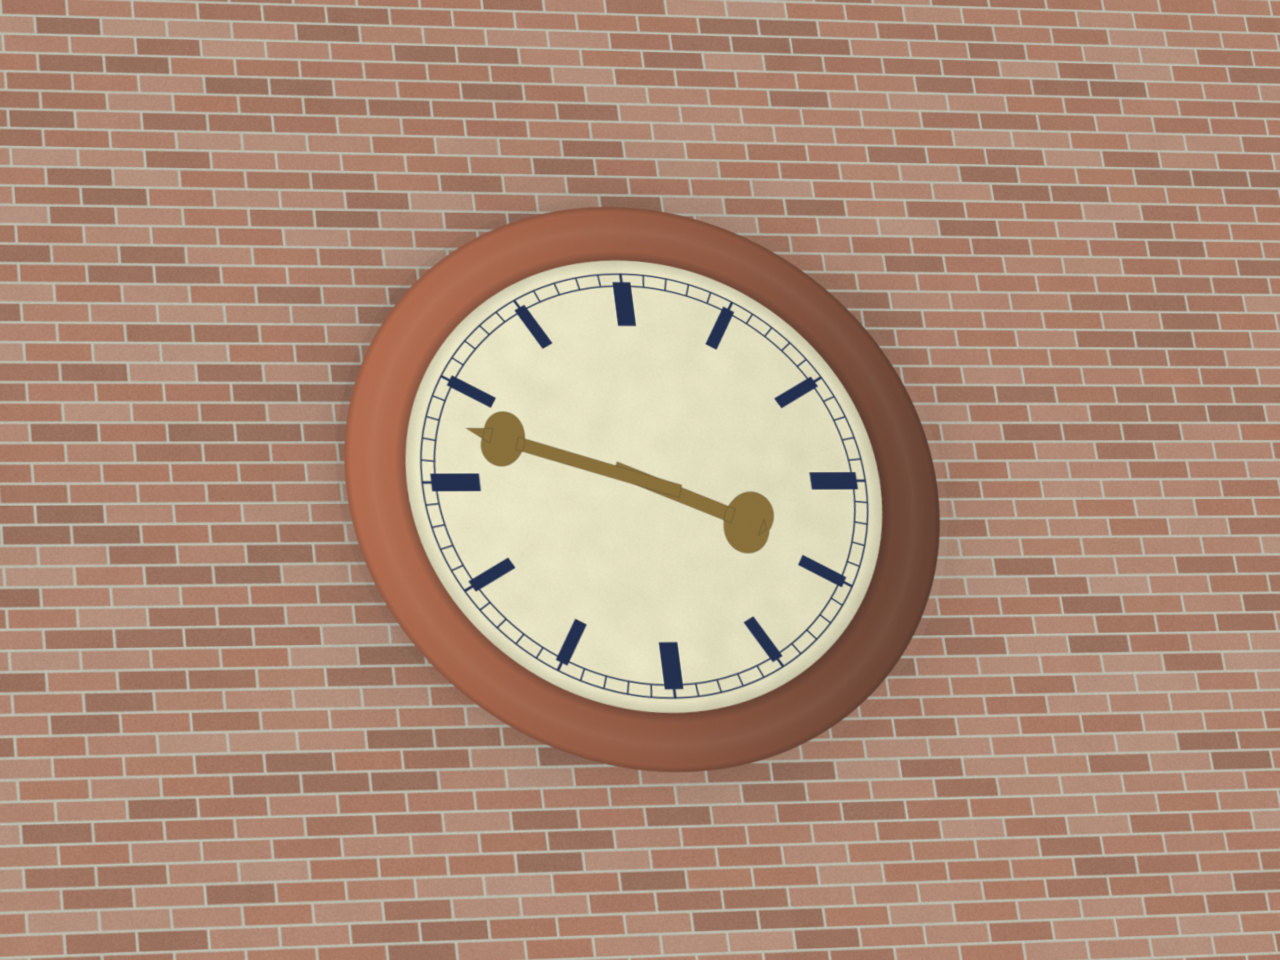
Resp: 3.48
